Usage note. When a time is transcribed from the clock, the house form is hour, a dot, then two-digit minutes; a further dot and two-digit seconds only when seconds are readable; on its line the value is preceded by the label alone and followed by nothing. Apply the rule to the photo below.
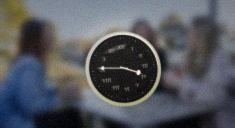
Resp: 3.46
